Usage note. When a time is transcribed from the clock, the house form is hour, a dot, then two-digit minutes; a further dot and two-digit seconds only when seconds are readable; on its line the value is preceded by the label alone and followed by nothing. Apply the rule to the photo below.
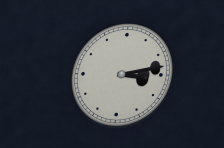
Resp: 3.13
